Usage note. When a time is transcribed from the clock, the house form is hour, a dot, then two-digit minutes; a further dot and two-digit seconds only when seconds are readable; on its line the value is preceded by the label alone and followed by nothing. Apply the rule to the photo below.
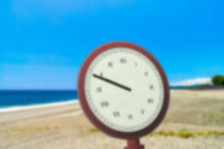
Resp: 9.49
